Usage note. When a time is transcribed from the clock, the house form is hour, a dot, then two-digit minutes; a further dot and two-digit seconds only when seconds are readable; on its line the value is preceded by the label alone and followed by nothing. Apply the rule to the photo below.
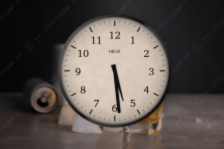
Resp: 5.29
